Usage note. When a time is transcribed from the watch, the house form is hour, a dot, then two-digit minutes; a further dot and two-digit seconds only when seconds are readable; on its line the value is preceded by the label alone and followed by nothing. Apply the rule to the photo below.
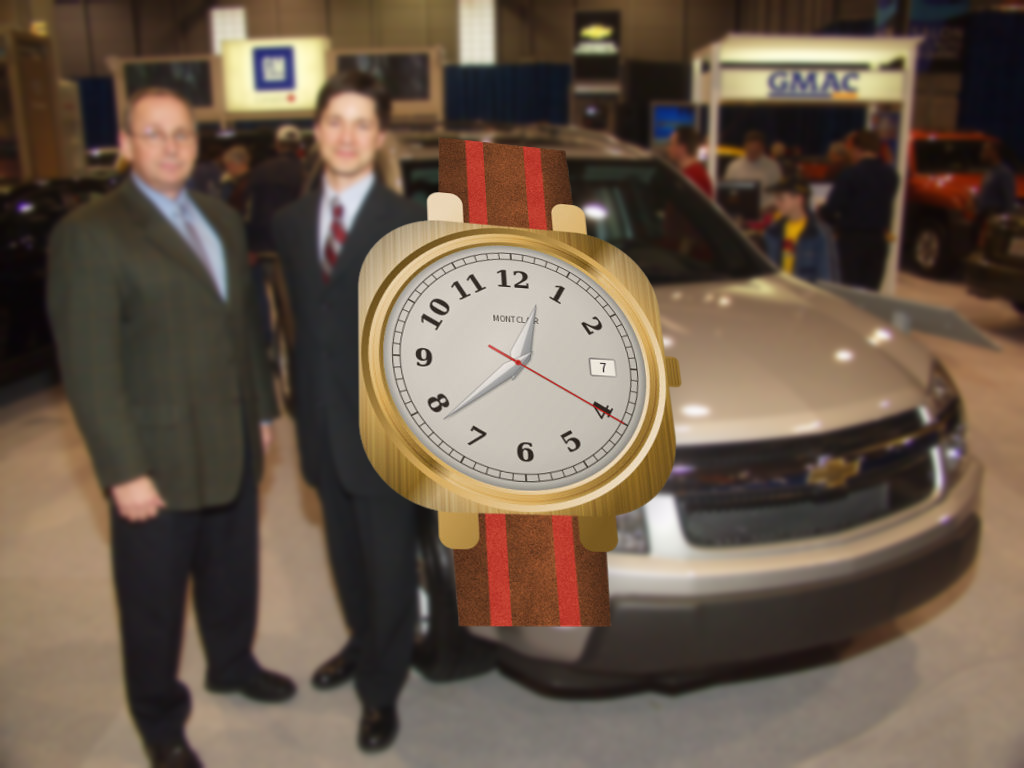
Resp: 12.38.20
